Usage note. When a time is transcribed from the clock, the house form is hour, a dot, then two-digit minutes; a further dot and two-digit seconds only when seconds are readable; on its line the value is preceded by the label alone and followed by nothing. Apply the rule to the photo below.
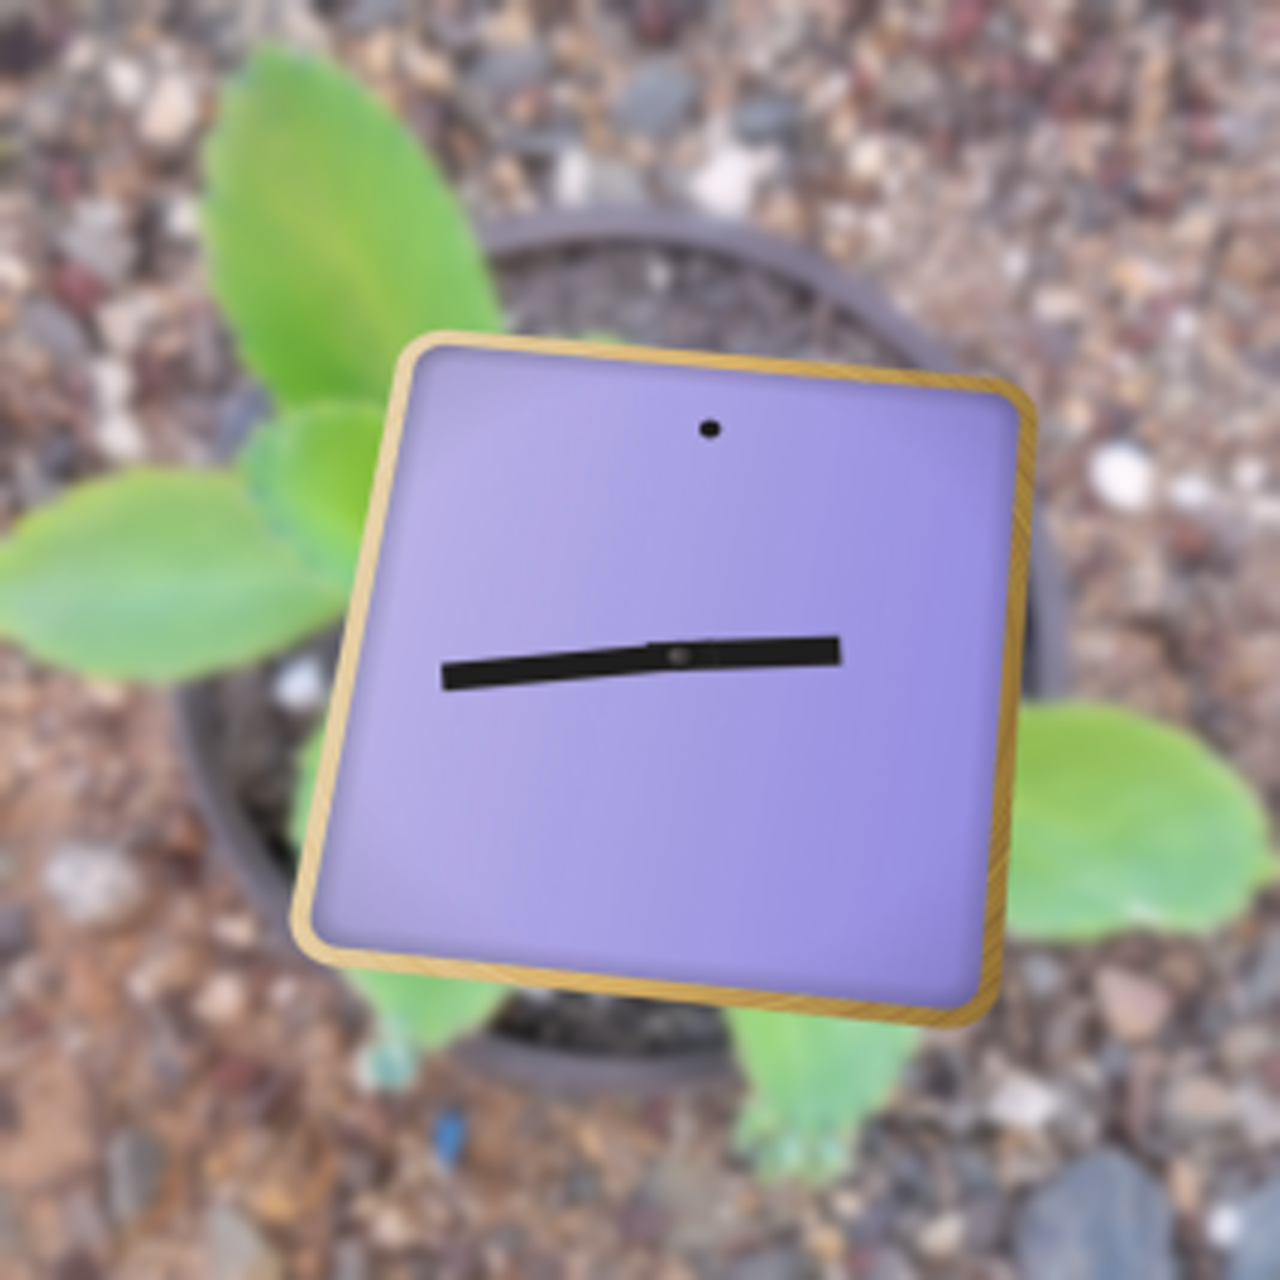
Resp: 2.43
